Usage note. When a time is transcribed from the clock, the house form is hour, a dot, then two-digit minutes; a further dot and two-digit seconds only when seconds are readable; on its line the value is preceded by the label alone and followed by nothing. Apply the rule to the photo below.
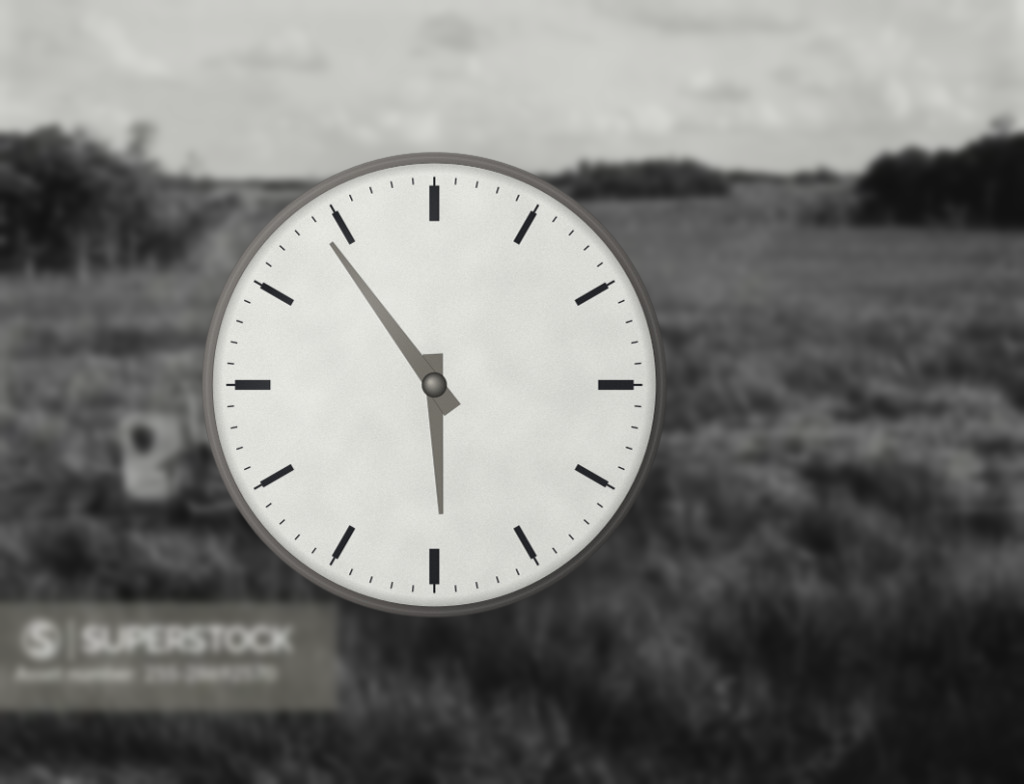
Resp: 5.54
